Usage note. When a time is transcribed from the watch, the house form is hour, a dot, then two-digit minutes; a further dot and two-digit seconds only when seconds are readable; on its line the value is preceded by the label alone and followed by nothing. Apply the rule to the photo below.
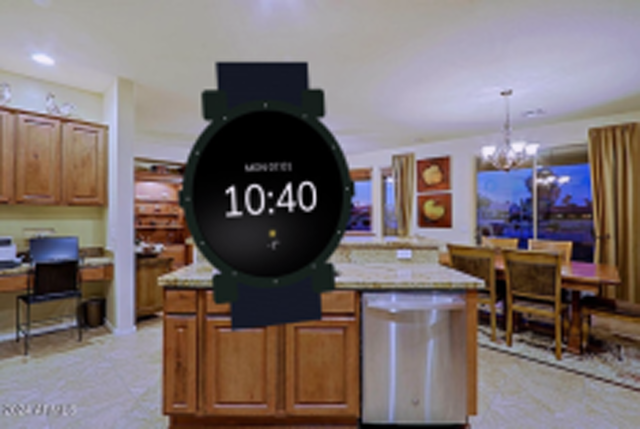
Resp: 10.40
